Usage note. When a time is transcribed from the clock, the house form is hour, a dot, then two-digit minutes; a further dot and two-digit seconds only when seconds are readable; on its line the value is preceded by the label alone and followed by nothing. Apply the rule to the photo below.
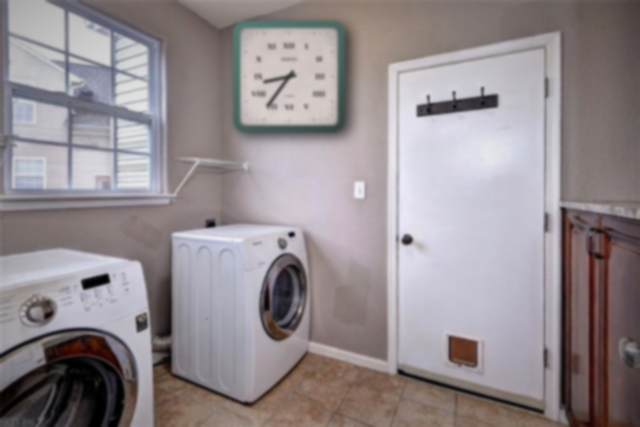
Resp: 8.36
